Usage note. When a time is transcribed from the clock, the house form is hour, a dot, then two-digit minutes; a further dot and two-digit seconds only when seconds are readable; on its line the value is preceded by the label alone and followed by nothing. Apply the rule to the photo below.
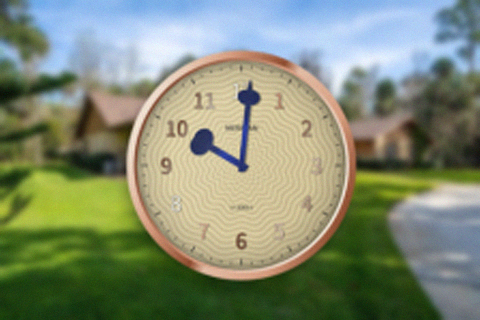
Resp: 10.01
